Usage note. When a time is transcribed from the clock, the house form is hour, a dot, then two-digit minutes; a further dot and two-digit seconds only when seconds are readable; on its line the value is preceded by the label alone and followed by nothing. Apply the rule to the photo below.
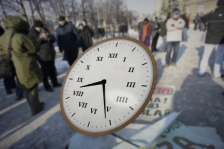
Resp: 8.26
